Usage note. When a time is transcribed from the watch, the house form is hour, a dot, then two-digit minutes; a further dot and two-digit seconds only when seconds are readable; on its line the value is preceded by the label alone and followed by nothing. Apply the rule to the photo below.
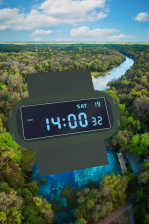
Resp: 14.00.32
